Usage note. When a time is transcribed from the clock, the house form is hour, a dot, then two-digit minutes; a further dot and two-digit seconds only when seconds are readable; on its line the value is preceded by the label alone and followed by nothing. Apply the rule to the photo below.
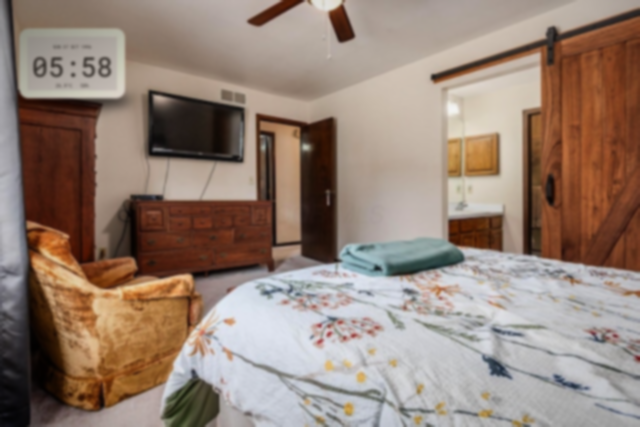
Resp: 5.58
